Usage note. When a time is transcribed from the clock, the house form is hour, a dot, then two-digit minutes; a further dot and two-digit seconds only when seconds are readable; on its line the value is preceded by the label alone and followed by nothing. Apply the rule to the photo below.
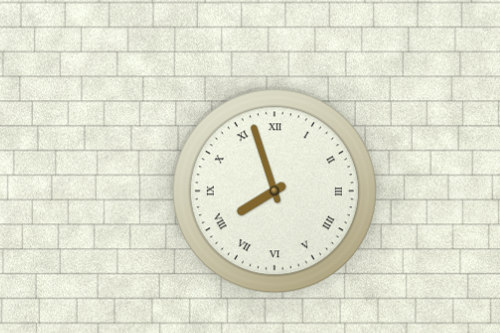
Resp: 7.57
